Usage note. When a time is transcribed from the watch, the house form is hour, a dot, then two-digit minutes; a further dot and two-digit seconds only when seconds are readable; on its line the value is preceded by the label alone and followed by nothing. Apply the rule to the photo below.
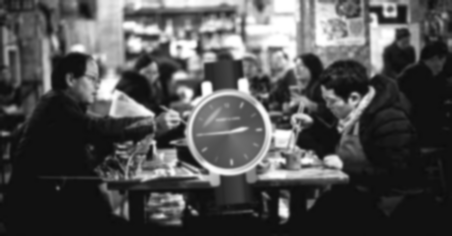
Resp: 2.45
